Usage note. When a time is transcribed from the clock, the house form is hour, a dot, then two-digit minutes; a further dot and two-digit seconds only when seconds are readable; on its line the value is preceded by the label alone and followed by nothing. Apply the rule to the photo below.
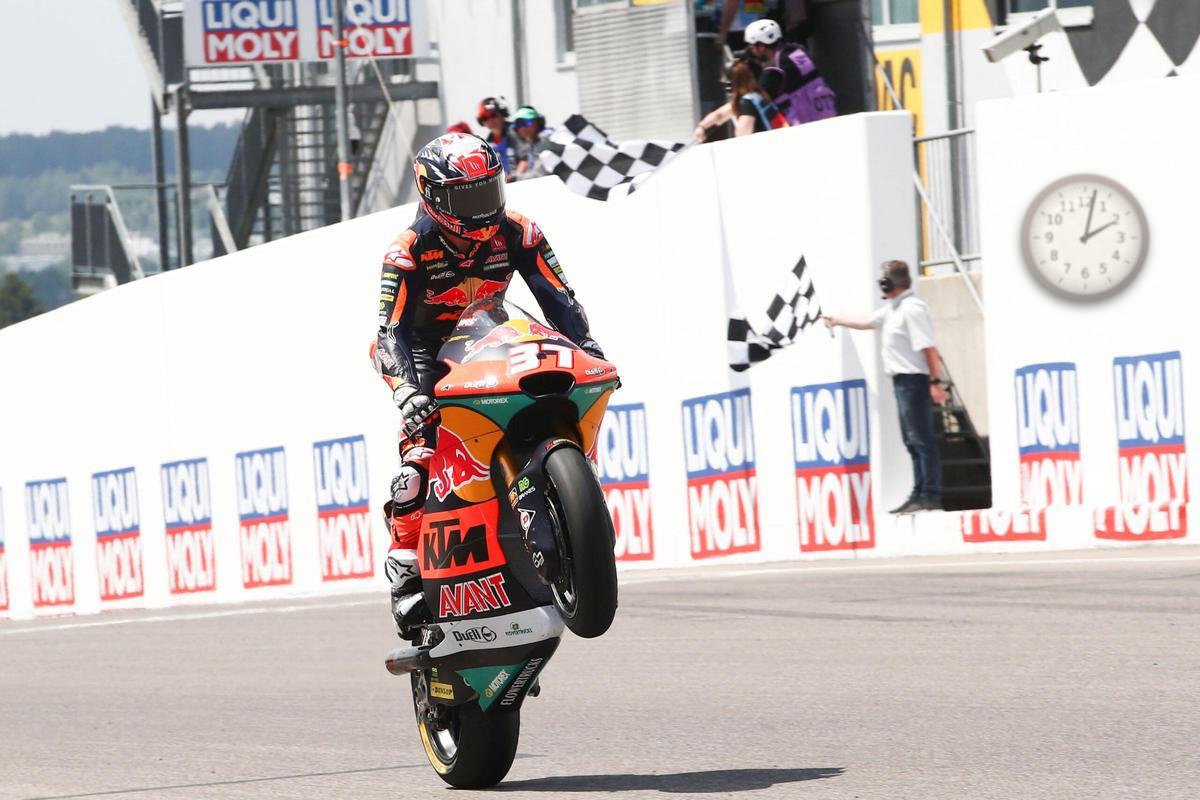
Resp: 2.02
